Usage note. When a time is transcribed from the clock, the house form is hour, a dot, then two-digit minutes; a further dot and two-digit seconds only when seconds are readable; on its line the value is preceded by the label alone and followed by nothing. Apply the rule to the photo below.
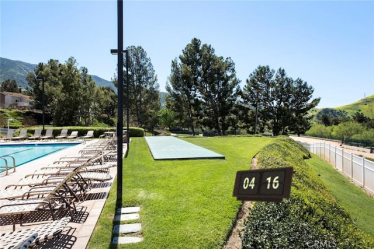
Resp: 4.16
